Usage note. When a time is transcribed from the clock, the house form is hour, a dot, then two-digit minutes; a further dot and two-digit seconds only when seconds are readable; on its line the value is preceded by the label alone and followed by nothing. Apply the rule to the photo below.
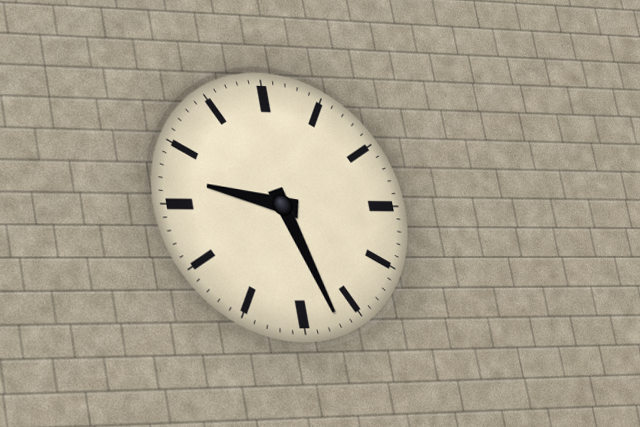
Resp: 9.27
